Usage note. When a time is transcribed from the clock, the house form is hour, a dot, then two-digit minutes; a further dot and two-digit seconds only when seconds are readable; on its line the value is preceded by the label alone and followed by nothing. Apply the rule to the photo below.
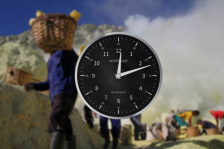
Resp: 12.12
